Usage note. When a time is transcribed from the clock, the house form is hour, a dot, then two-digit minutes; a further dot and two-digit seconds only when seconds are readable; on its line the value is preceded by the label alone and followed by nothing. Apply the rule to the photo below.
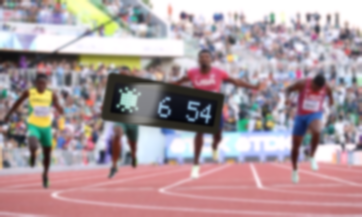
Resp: 6.54
